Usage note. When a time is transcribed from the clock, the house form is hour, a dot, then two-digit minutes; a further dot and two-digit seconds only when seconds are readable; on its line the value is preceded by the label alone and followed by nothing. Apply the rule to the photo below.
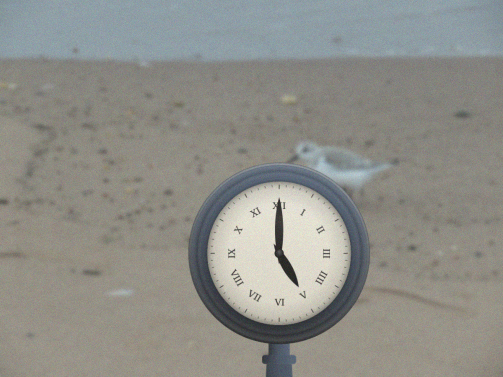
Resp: 5.00
